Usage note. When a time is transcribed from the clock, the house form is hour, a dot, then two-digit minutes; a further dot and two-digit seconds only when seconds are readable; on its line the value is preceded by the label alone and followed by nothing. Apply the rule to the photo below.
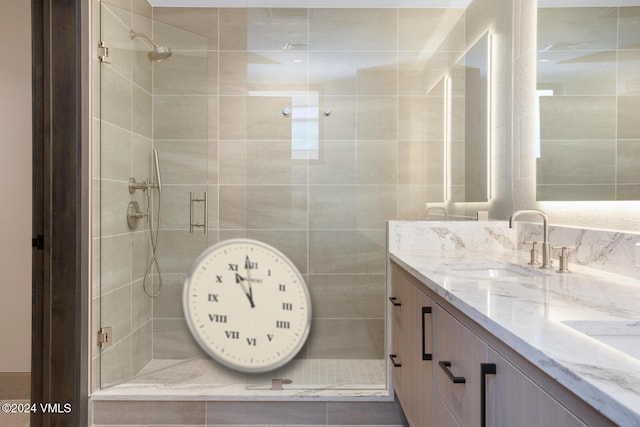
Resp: 10.59
